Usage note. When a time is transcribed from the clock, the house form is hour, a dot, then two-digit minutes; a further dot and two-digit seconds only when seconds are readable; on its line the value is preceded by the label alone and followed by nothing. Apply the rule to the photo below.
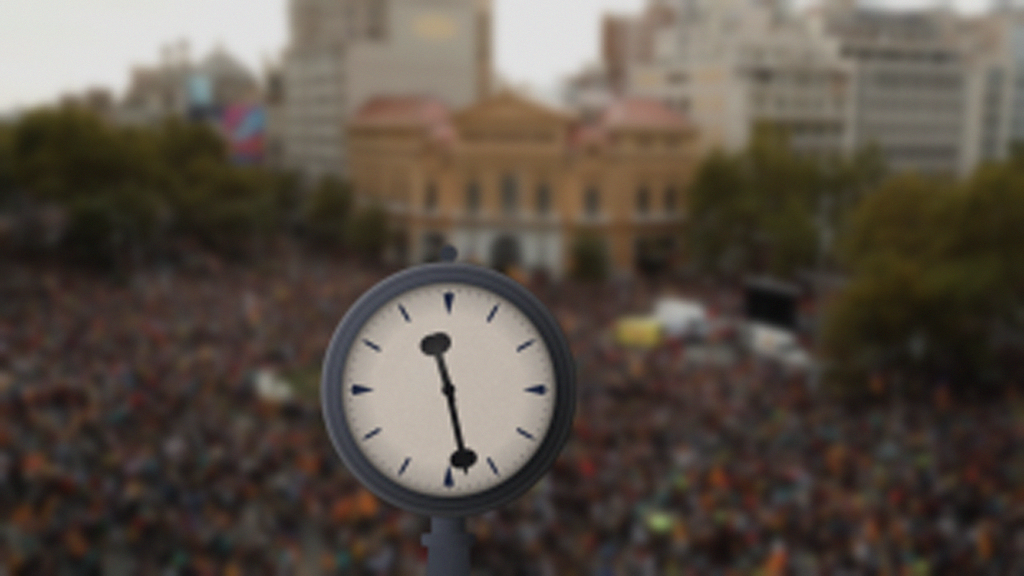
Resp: 11.28
